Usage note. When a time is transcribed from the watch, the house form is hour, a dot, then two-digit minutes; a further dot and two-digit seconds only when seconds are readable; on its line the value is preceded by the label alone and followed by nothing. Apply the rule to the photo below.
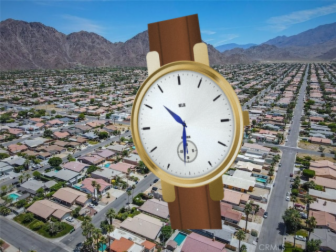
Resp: 10.31
